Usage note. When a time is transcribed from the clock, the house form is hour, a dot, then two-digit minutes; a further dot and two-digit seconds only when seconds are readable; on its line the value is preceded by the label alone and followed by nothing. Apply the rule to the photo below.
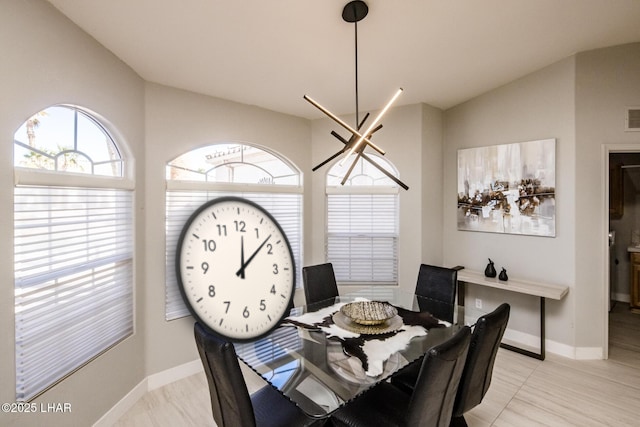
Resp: 12.08
